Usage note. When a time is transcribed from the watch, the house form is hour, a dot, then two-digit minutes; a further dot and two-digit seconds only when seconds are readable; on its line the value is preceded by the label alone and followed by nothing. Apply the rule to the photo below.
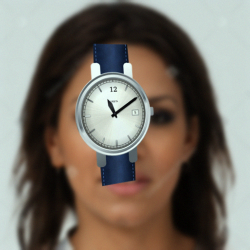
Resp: 11.10
